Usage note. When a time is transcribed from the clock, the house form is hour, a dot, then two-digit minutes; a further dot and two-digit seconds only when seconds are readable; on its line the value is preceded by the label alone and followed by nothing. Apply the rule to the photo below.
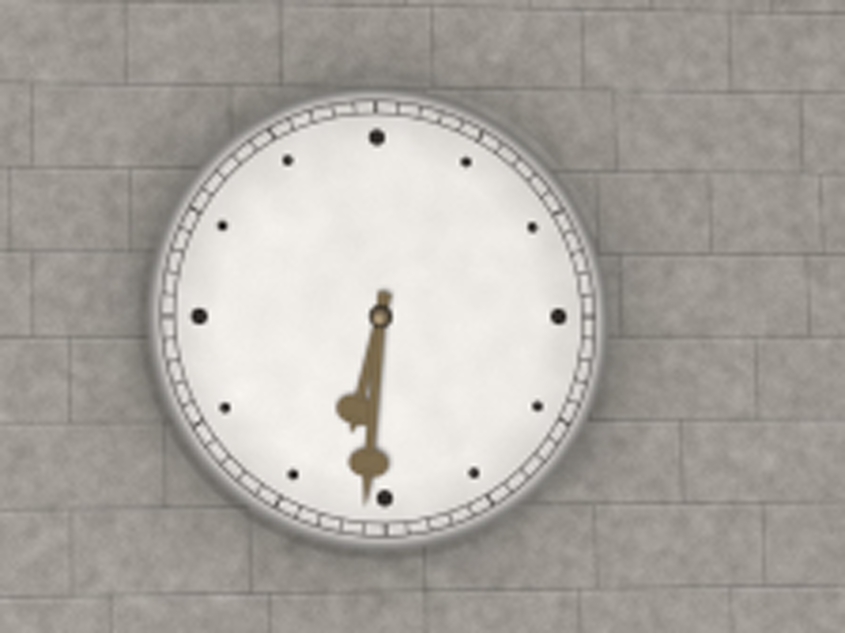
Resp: 6.31
